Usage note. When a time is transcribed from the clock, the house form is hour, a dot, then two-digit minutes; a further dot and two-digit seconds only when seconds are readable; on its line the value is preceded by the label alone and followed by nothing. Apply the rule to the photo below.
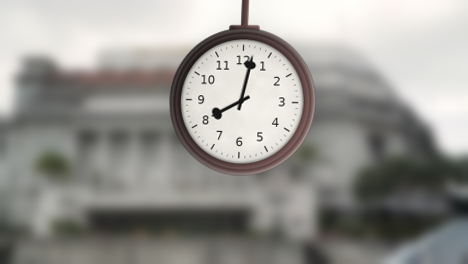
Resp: 8.02
